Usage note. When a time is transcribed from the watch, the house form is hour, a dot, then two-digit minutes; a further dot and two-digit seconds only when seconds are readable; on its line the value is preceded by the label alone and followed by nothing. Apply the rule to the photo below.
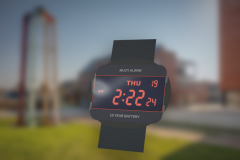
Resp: 2.22.24
